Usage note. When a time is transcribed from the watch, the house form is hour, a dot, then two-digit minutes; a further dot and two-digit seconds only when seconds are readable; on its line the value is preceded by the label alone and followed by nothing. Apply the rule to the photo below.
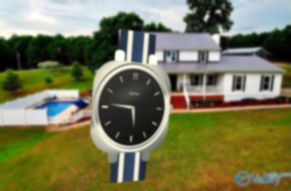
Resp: 5.46
